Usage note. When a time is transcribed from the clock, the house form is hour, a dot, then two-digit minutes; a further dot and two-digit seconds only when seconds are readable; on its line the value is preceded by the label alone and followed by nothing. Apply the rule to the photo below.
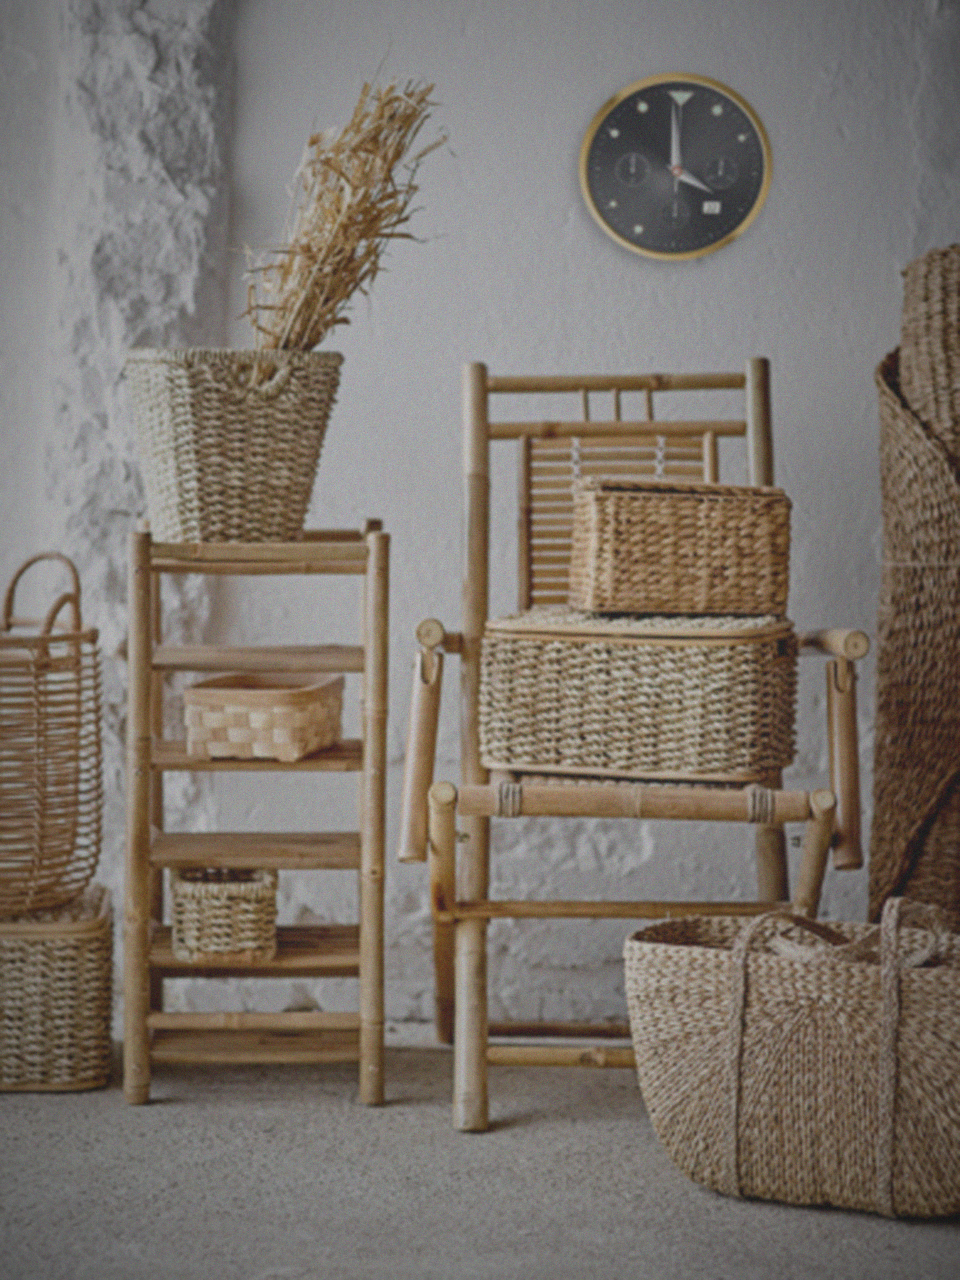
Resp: 3.59
